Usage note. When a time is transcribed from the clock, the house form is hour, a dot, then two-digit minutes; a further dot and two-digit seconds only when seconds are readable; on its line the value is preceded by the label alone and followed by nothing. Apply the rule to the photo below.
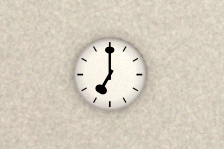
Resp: 7.00
